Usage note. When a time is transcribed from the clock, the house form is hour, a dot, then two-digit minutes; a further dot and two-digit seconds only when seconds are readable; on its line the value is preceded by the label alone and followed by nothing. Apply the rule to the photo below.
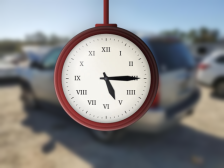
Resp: 5.15
